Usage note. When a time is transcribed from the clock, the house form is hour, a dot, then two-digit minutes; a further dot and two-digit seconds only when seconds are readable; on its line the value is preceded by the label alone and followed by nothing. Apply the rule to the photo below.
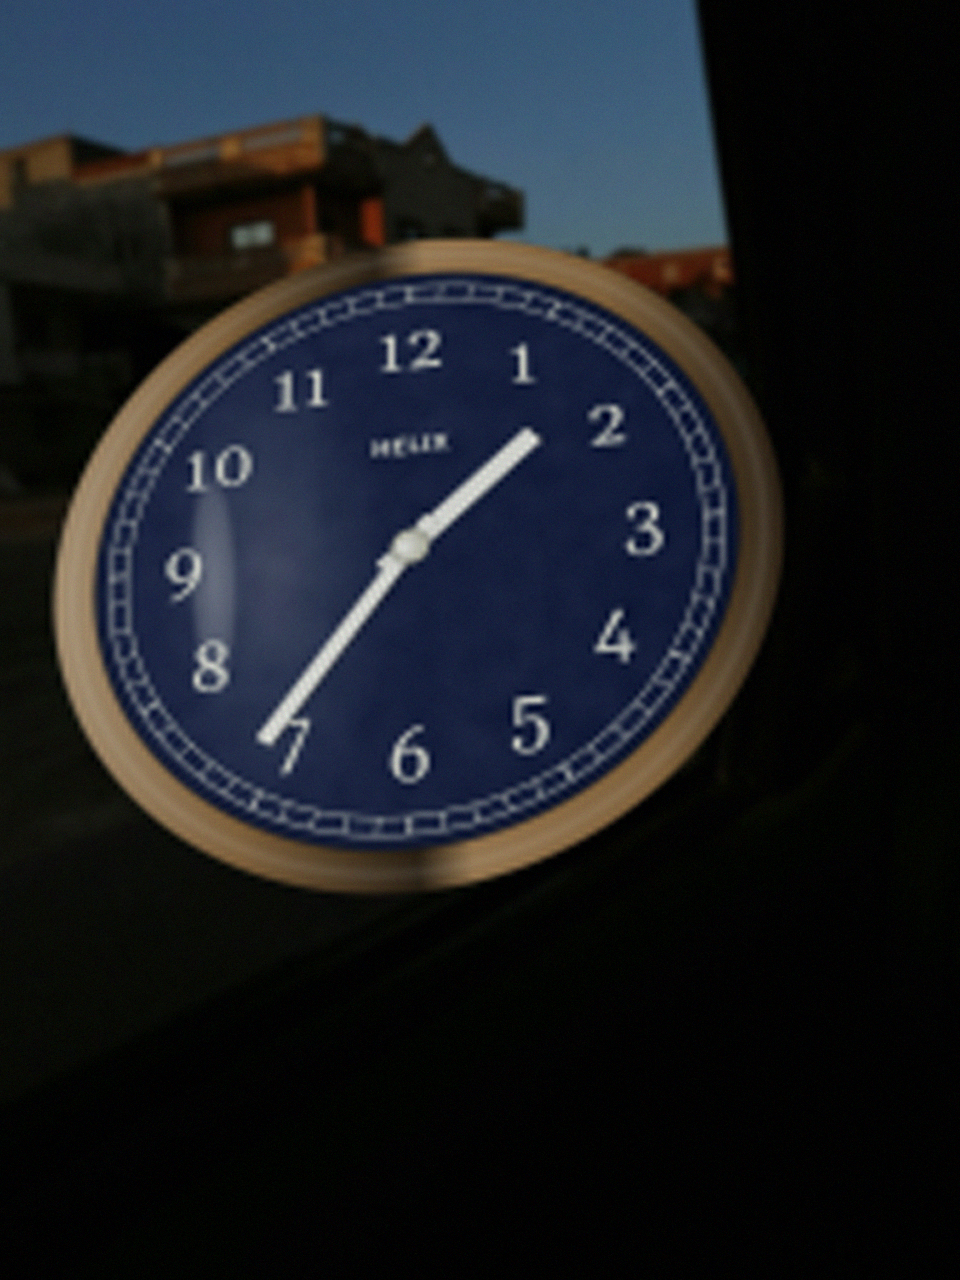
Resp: 1.36
